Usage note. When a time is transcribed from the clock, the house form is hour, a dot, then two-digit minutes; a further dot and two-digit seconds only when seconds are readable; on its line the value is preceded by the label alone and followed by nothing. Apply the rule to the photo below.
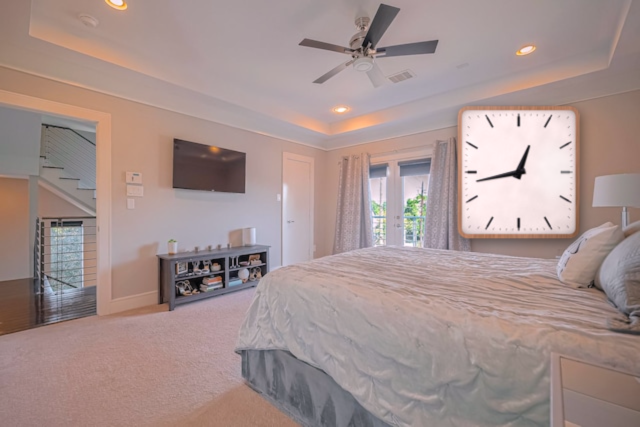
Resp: 12.43
